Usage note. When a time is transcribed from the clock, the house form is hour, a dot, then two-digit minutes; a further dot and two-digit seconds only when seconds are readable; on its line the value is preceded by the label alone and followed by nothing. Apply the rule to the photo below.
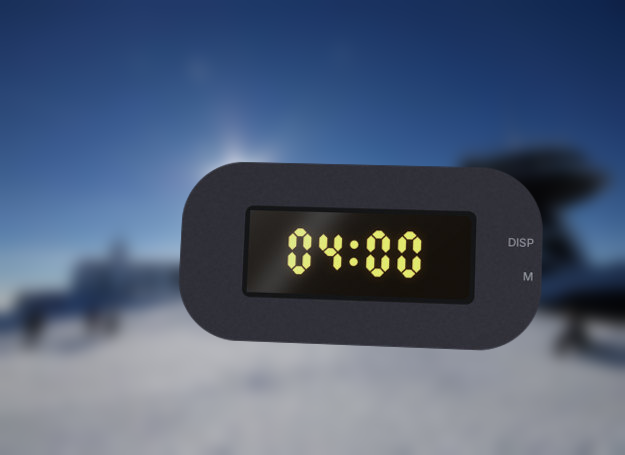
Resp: 4.00
